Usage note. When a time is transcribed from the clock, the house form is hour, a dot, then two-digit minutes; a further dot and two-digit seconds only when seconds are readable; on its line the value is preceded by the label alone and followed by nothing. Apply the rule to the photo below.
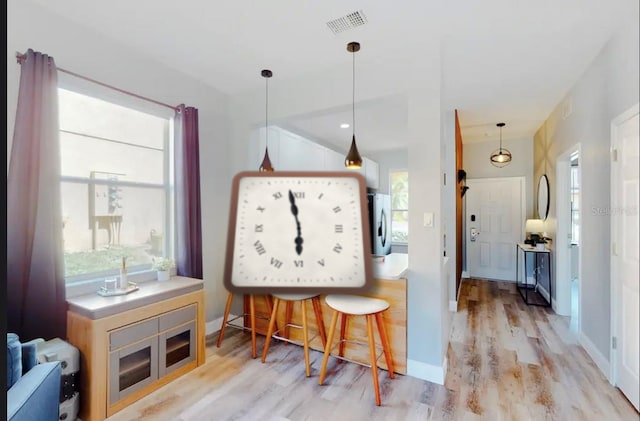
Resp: 5.58
